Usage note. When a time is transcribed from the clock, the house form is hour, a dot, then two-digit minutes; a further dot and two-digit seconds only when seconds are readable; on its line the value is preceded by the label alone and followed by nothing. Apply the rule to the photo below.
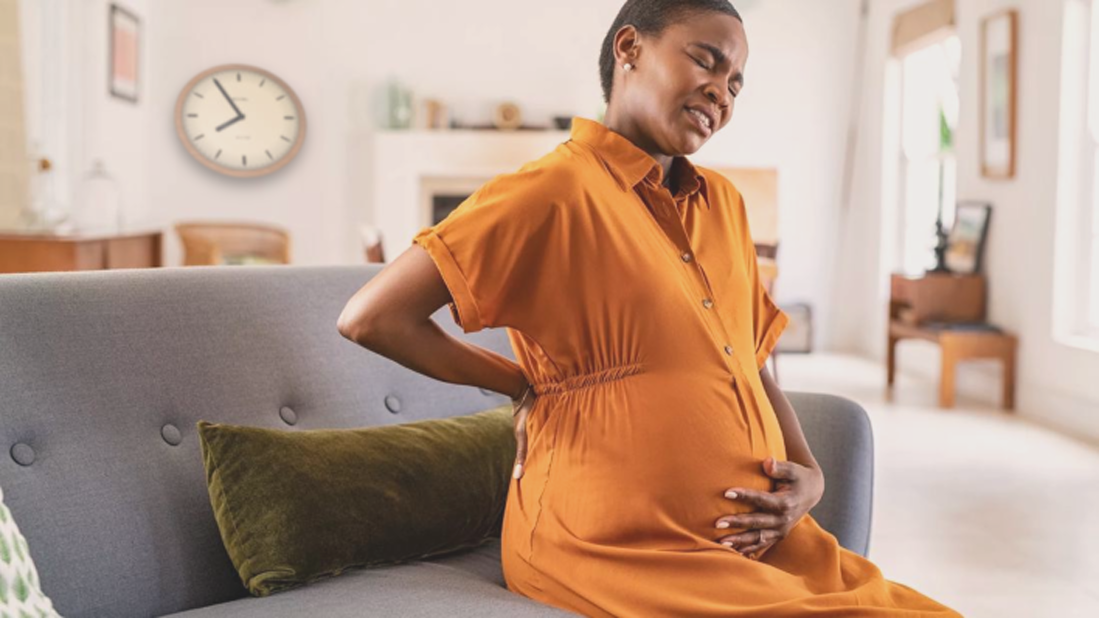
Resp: 7.55
